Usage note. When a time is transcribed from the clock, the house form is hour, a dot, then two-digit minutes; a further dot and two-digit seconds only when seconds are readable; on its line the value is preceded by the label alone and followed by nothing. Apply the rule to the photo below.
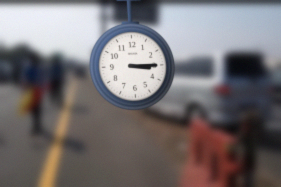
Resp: 3.15
